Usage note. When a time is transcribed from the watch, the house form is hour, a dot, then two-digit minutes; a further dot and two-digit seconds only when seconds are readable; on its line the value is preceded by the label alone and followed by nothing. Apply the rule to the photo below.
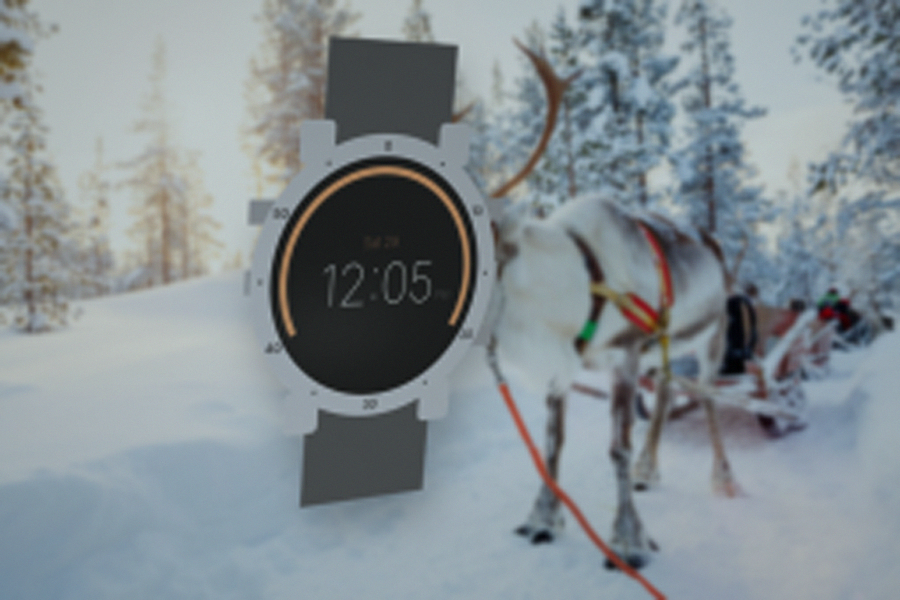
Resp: 12.05
